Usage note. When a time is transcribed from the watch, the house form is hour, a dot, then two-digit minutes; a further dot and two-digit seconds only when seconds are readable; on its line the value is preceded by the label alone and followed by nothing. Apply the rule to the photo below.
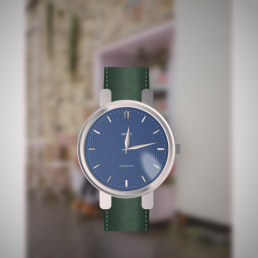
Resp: 12.13
